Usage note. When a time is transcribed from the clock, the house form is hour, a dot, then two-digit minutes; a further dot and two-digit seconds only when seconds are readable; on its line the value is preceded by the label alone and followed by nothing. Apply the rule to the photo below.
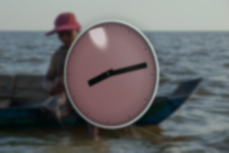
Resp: 8.13
